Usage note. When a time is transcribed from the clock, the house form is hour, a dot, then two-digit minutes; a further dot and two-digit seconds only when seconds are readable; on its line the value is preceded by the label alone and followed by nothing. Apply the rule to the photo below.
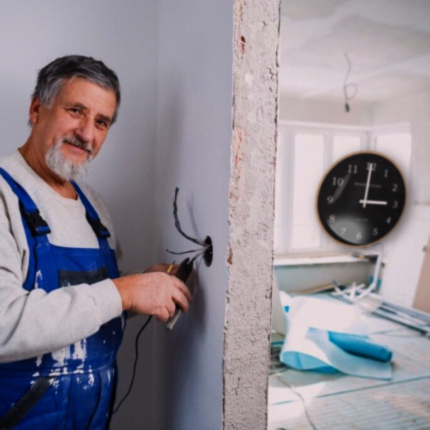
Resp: 3.00
